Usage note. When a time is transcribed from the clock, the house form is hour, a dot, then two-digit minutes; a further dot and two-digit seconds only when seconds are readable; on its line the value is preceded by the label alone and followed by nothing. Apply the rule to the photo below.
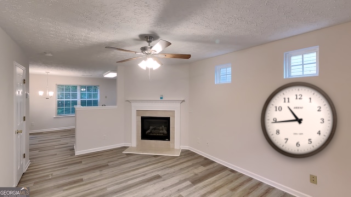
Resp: 10.44
